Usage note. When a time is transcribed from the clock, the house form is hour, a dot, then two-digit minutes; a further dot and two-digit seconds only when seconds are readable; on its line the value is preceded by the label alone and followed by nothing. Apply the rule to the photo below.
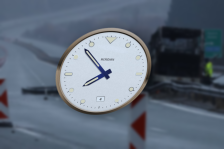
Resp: 7.53
